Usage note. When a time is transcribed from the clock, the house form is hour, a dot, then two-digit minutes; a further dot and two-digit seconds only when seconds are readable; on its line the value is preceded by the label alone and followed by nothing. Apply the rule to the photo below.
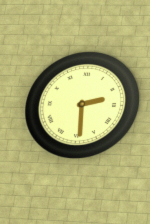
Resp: 2.29
